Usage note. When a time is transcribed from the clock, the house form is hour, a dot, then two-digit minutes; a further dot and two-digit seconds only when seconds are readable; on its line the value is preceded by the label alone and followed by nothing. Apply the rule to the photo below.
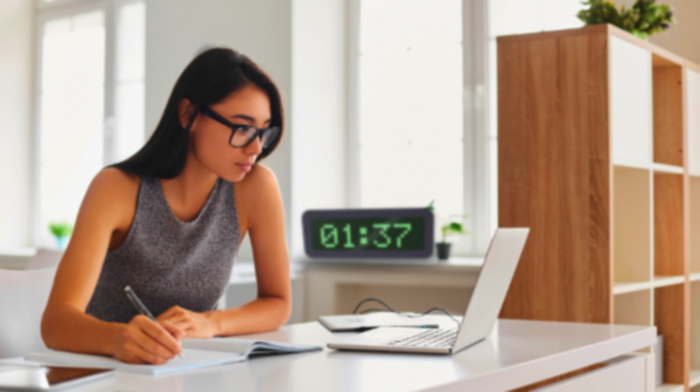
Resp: 1.37
